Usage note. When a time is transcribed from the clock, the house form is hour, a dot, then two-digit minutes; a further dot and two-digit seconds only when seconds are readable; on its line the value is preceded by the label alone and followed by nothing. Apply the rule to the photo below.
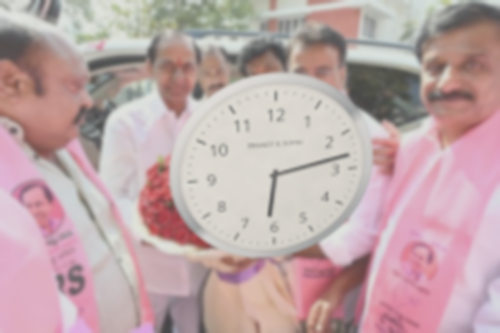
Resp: 6.13
